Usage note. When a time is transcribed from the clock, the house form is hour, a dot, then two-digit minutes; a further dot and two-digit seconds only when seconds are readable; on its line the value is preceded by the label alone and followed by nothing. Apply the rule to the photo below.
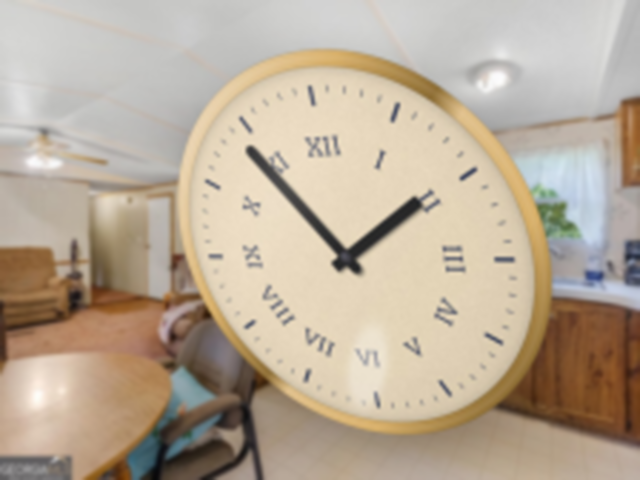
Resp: 1.54
